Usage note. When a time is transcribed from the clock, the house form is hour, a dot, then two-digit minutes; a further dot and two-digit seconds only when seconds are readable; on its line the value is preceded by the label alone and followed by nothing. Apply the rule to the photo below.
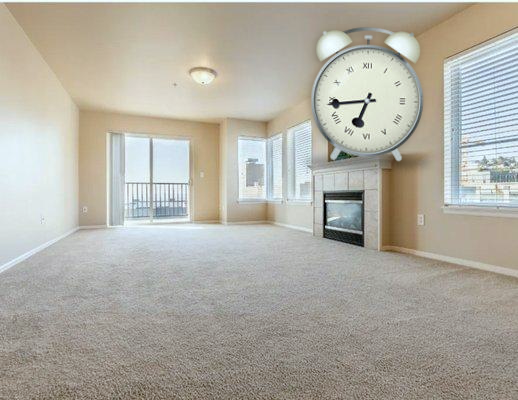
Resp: 6.44
